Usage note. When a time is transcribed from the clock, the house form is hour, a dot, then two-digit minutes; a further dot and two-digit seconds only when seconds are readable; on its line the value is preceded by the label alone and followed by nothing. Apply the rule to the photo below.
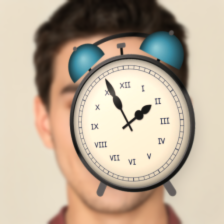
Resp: 1.56
